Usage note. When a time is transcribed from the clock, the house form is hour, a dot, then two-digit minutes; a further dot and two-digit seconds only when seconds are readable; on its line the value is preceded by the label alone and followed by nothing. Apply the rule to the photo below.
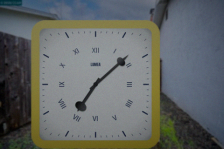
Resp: 7.08
